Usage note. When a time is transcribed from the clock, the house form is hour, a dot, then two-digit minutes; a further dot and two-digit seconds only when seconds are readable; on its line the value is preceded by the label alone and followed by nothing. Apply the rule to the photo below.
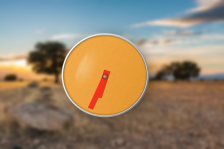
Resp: 6.34
